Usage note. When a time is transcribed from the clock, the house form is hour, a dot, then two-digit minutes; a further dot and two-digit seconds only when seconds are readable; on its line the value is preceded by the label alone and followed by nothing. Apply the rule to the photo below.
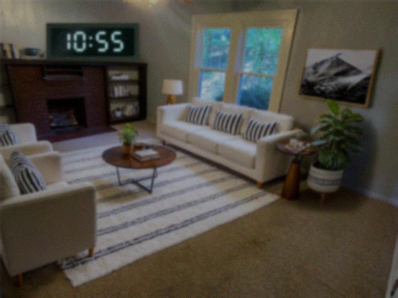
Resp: 10.55
